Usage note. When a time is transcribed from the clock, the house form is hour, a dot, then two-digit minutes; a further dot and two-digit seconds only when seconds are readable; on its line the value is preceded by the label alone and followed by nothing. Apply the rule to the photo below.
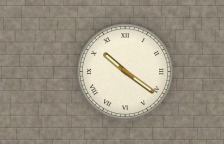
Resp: 10.21
